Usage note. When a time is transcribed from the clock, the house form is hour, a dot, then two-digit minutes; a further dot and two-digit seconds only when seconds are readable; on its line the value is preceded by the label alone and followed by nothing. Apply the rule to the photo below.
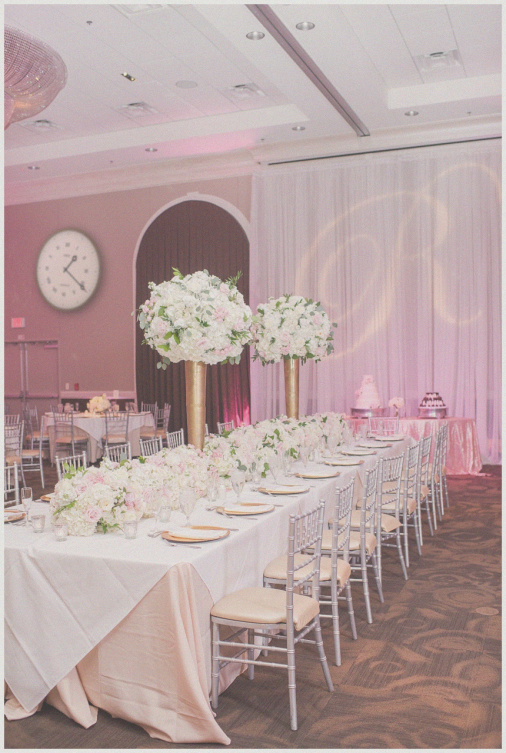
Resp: 1.21
